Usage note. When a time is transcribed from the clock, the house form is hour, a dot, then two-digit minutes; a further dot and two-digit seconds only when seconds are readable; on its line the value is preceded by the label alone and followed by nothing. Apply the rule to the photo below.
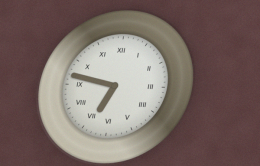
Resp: 6.47
